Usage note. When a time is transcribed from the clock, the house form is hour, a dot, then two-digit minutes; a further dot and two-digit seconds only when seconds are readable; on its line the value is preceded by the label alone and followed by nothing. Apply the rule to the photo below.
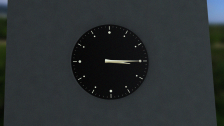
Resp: 3.15
